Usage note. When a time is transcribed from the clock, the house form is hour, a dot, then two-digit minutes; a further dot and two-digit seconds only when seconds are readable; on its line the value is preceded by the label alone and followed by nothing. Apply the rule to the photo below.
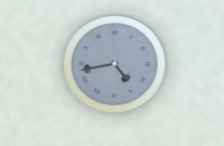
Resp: 4.43
